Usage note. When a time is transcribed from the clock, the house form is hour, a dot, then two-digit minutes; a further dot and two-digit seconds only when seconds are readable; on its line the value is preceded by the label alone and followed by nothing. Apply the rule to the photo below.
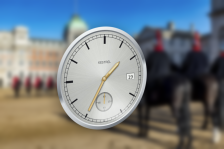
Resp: 1.35
